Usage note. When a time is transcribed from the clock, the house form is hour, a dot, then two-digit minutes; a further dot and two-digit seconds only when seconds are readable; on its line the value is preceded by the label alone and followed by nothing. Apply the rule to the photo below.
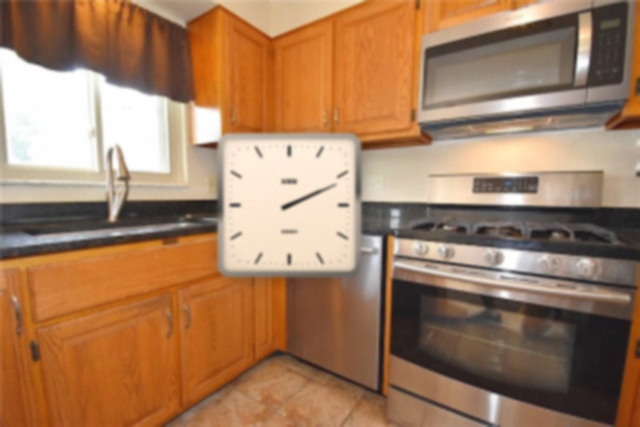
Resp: 2.11
